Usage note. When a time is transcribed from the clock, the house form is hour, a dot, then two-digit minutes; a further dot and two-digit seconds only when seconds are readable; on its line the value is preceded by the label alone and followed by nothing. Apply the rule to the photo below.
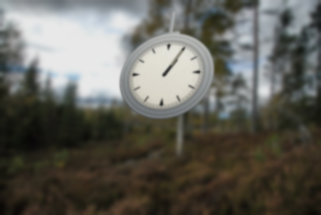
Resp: 1.05
